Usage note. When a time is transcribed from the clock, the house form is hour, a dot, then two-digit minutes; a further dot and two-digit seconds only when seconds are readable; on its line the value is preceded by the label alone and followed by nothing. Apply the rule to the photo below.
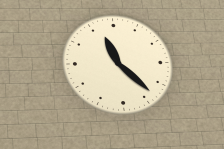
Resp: 11.23
